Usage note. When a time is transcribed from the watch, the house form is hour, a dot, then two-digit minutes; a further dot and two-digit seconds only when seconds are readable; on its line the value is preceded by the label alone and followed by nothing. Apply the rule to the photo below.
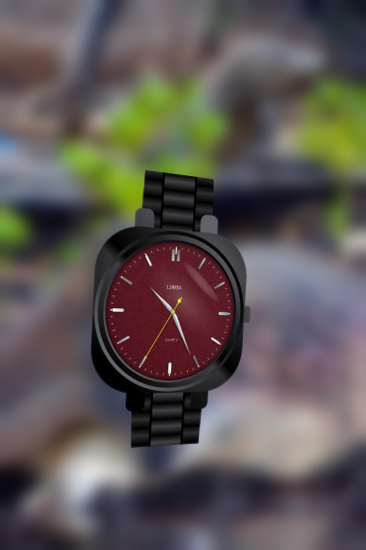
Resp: 10.25.35
